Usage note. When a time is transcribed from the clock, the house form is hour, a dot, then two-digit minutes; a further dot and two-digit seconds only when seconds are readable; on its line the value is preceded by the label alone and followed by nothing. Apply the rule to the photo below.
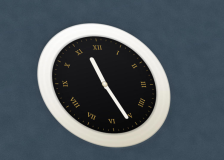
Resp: 11.26
